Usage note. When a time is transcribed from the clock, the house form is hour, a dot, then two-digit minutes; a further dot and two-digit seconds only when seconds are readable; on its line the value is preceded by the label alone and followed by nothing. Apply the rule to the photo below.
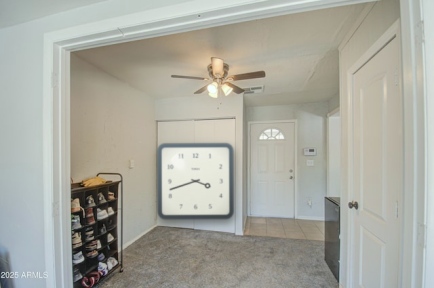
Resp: 3.42
